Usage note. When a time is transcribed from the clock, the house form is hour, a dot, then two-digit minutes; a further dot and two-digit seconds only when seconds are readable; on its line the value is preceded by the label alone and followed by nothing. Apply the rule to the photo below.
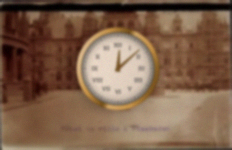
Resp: 12.08
